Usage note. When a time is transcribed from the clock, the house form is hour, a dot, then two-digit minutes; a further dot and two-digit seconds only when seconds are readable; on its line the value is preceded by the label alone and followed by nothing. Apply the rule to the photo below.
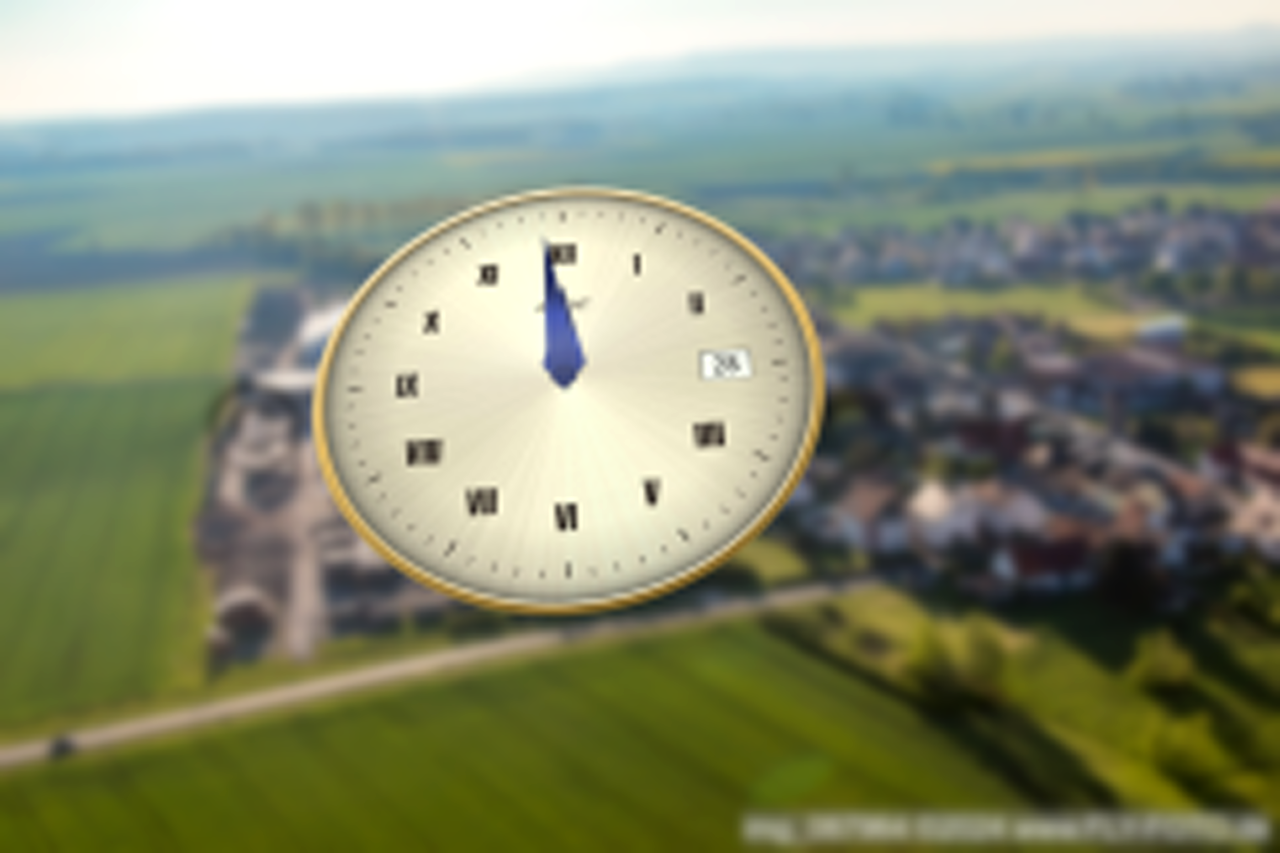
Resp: 11.59
